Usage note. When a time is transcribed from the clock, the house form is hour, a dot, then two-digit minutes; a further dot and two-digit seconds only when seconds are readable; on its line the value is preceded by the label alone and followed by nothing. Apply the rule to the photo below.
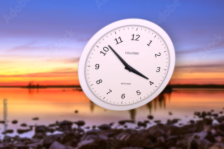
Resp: 3.52
